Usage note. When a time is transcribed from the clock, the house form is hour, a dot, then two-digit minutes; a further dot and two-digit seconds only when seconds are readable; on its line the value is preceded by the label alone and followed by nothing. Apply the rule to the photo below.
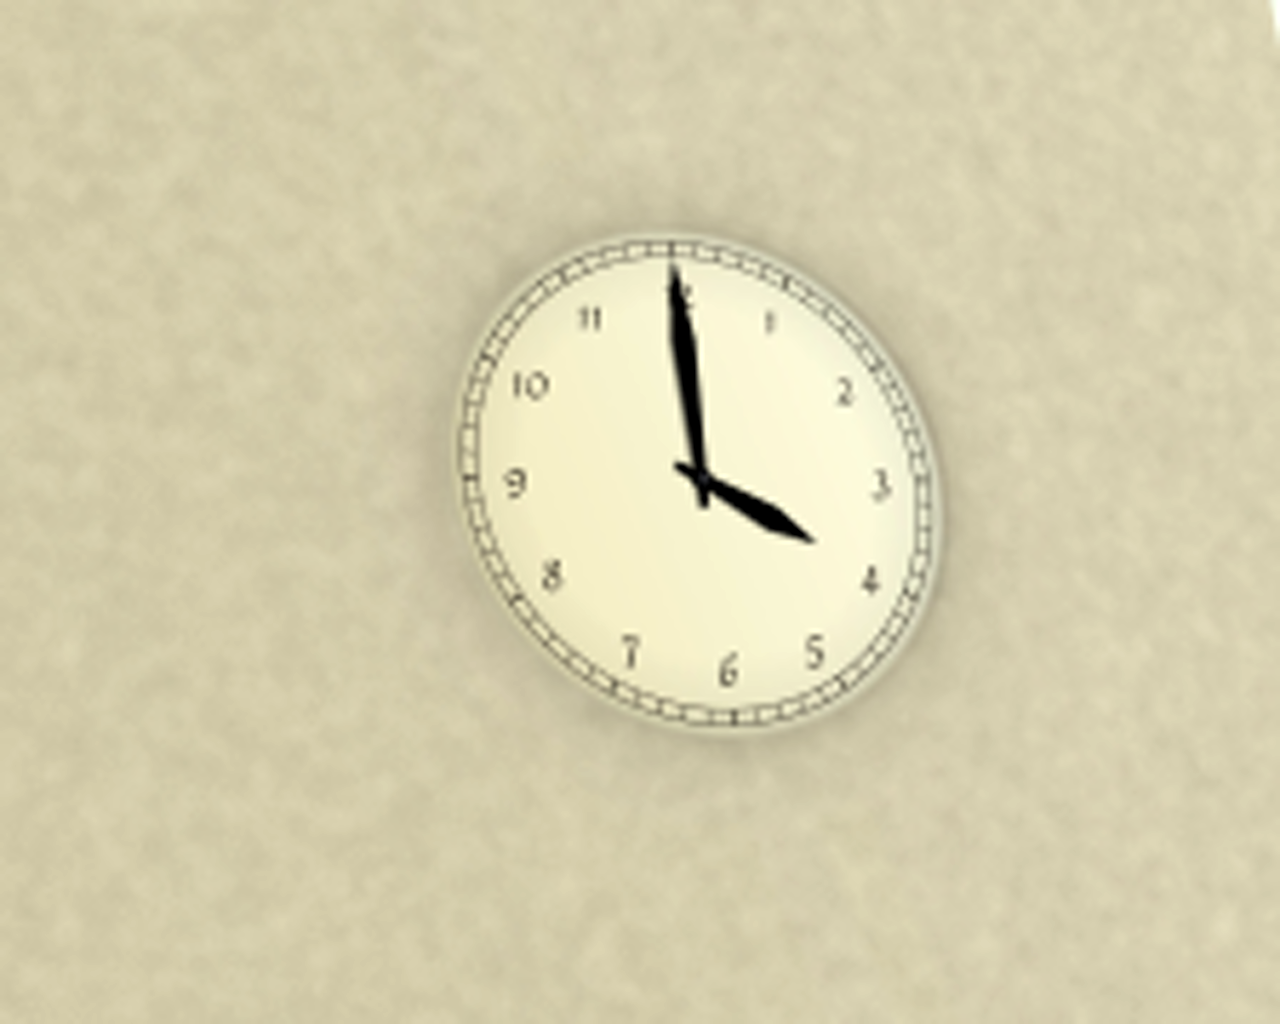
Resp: 4.00
